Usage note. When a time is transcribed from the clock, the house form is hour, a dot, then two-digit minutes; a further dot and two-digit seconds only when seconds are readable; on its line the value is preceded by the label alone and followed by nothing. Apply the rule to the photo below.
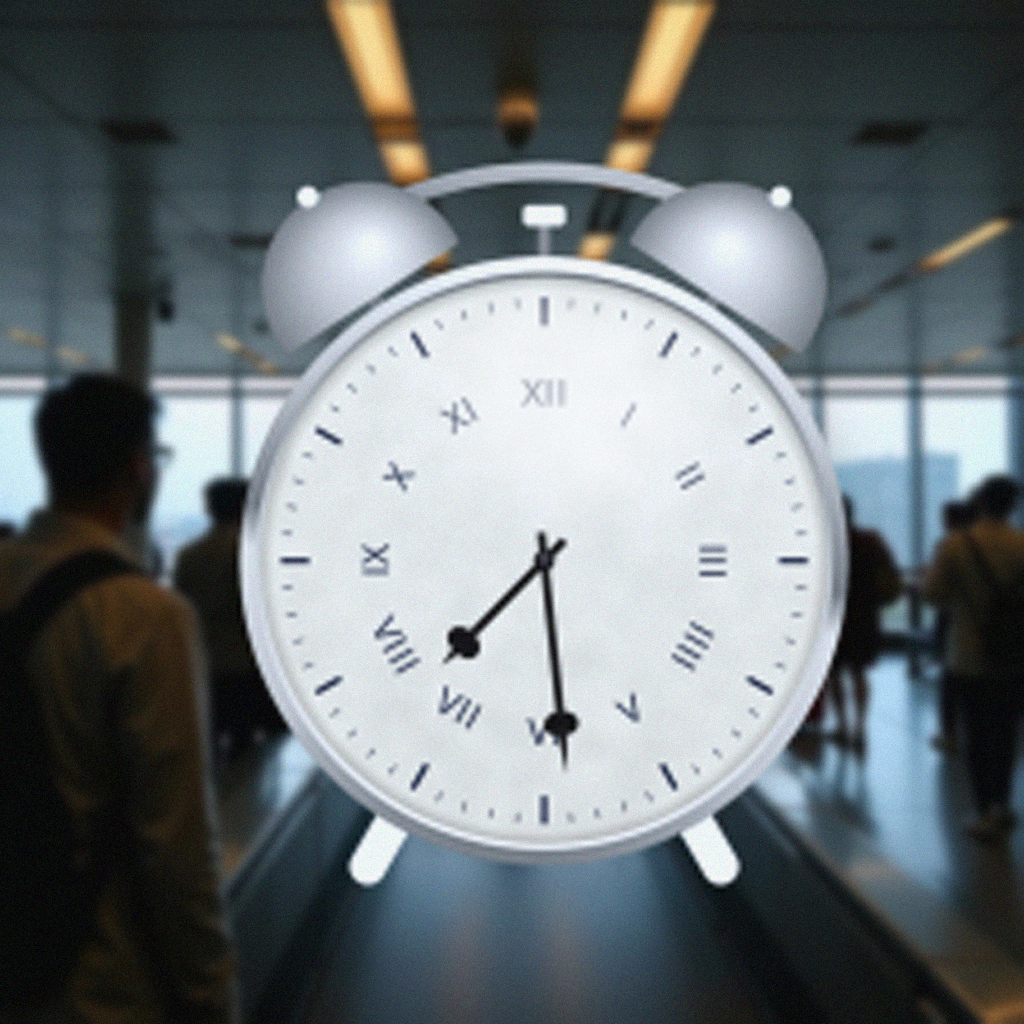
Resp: 7.29
